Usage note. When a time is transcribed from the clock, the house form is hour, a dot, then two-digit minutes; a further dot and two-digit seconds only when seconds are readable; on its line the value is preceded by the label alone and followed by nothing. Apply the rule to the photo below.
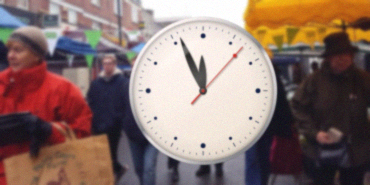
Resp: 11.56.07
